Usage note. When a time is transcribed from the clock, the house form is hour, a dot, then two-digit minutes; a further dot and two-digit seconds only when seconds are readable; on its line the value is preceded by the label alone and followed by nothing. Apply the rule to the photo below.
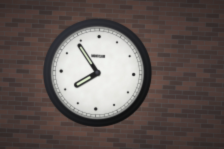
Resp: 7.54
